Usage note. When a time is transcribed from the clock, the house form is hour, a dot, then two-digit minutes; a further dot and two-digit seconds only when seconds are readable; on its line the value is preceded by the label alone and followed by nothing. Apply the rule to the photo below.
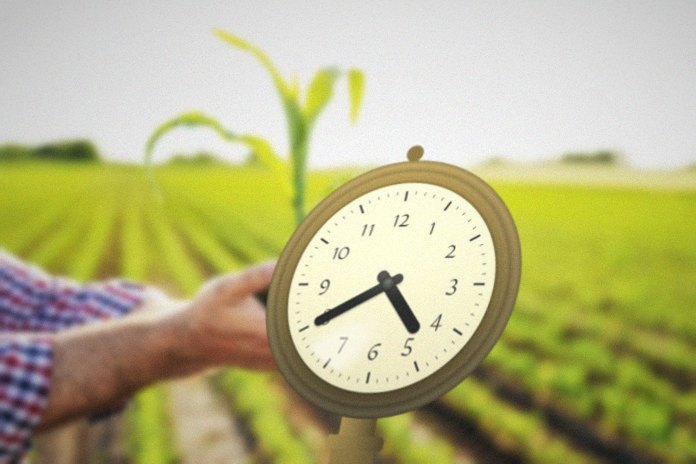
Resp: 4.40
